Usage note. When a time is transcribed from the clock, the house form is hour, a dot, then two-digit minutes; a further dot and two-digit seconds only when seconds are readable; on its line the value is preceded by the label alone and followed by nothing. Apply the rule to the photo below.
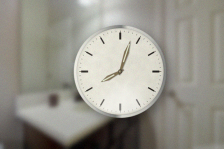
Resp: 8.03
